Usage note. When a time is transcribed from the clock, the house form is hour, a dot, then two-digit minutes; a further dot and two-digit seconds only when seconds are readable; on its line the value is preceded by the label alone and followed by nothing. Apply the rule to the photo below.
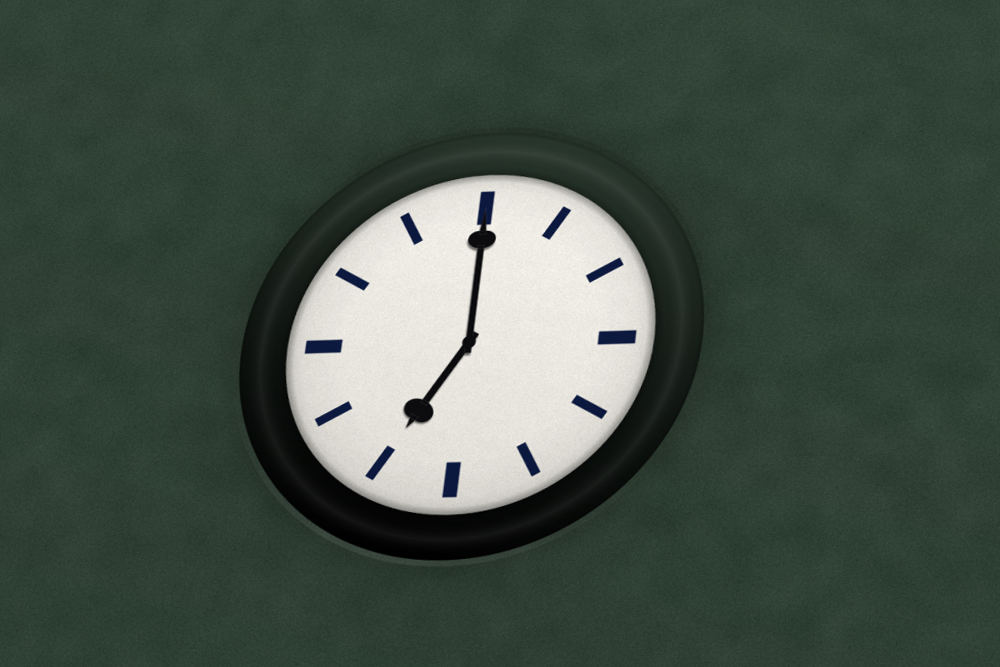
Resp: 7.00
